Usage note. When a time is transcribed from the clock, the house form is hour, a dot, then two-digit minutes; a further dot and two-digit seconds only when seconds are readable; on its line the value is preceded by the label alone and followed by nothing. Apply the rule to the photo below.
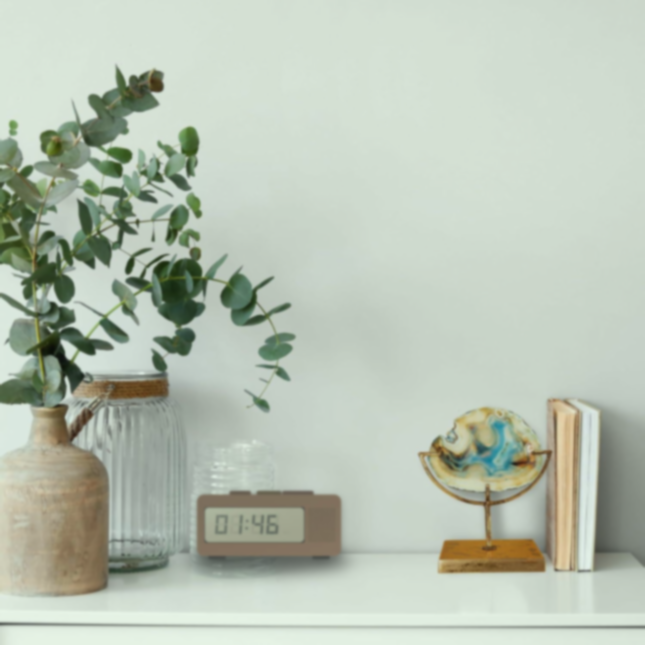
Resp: 1.46
